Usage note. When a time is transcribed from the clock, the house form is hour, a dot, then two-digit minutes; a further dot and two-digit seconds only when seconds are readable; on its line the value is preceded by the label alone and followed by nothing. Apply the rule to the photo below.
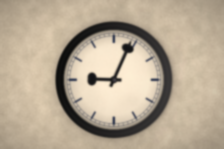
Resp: 9.04
